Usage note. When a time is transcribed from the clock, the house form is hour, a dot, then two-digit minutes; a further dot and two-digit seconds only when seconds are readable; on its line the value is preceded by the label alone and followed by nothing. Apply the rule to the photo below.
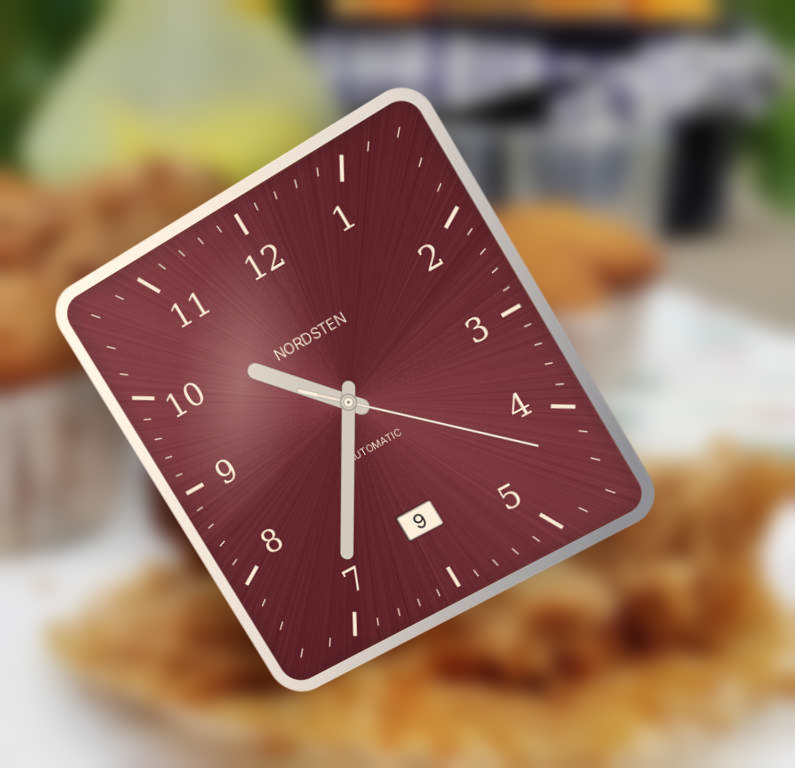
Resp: 10.35.22
